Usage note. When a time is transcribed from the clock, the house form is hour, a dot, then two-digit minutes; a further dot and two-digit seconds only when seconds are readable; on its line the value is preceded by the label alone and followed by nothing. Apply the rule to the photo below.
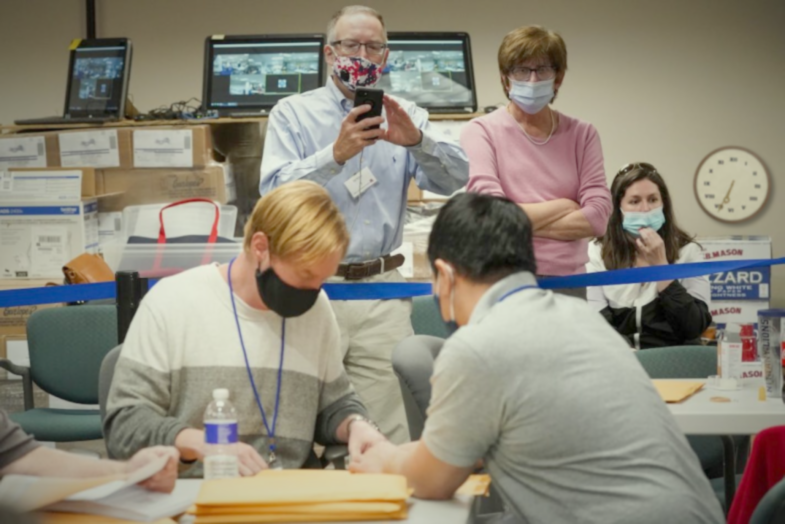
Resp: 6.34
